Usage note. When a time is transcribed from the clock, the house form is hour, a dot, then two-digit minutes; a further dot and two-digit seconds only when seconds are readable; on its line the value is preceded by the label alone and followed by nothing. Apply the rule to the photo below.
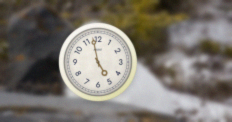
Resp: 4.58
